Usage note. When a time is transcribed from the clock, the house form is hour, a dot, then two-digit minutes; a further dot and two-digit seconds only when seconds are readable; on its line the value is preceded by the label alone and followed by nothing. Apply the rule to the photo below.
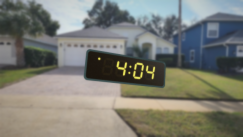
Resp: 4.04
